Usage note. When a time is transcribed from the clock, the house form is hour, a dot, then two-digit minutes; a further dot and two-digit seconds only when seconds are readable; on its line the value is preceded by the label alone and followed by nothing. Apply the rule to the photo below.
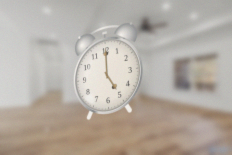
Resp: 5.00
